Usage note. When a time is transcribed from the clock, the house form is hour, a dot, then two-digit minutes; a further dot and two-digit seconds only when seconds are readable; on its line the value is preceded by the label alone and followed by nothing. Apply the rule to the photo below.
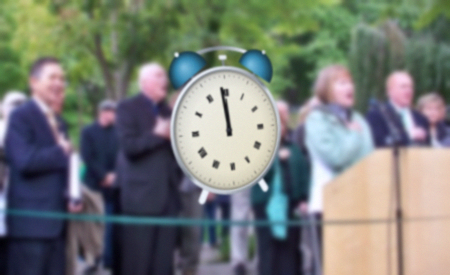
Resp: 11.59
